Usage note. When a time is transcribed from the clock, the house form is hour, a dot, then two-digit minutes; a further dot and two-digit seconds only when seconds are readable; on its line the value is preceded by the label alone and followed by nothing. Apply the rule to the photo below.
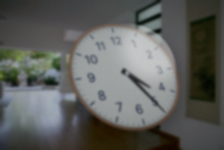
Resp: 4.25
